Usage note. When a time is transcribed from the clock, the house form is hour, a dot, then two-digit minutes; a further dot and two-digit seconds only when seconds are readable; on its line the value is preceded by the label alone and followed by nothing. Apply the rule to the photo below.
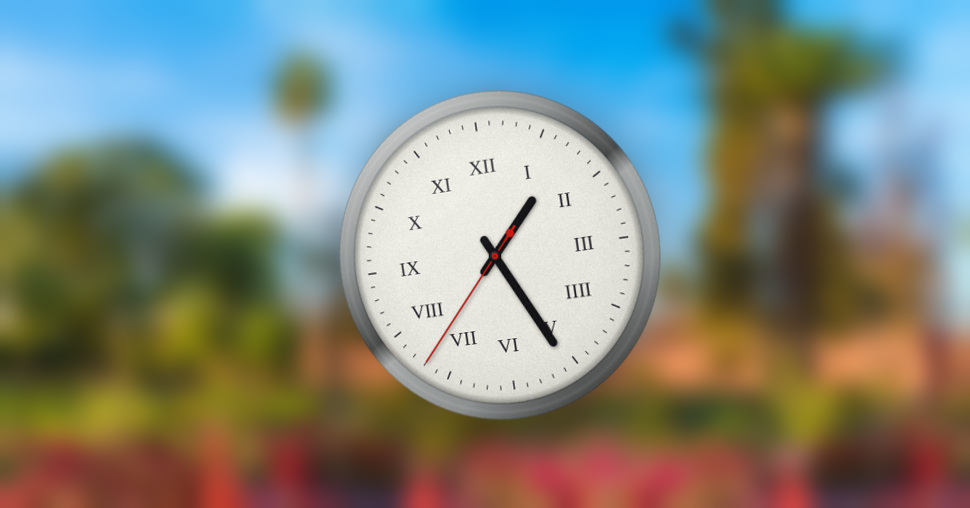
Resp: 1.25.37
